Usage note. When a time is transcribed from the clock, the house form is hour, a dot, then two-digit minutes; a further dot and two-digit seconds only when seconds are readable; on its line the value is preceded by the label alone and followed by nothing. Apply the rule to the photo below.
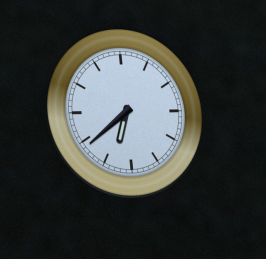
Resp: 6.39
